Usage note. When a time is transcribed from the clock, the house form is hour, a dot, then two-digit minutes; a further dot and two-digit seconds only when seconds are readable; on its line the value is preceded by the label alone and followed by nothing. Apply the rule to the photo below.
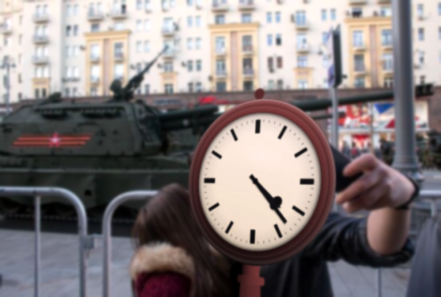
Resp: 4.23
